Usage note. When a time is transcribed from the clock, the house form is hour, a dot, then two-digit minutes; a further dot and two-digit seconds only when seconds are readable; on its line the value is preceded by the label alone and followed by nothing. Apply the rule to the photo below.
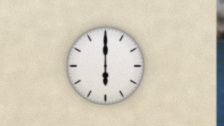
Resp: 6.00
